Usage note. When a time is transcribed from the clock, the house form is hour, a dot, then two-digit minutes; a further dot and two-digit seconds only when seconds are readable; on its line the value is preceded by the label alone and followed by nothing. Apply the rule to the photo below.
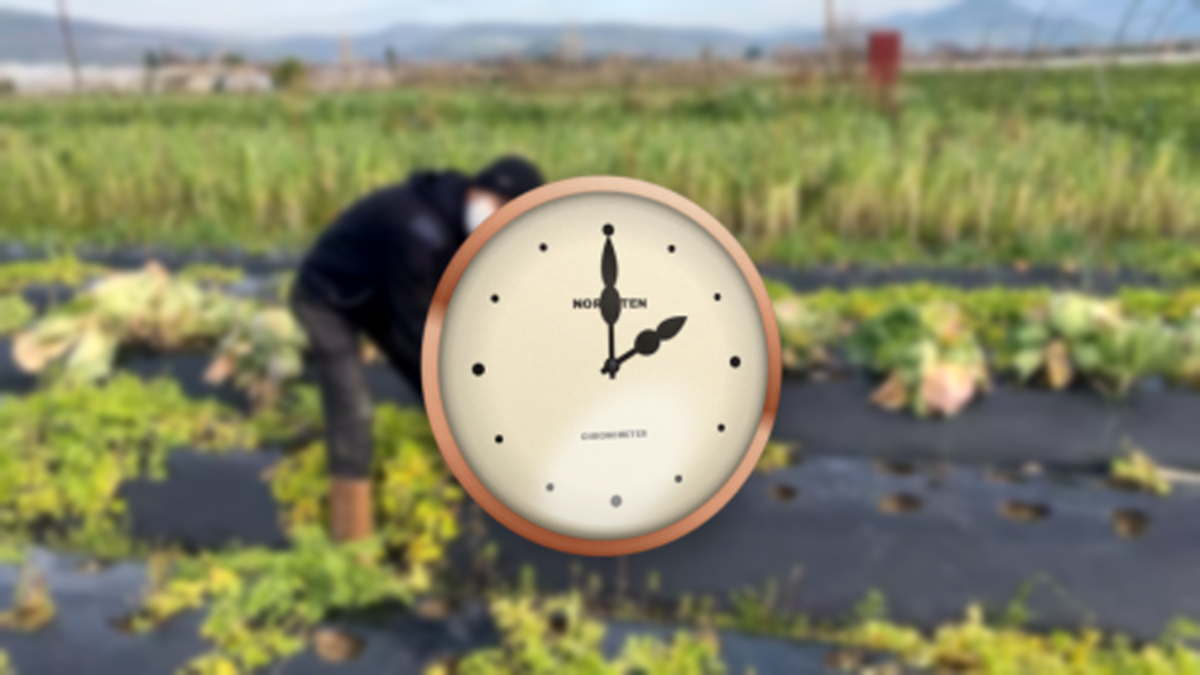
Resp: 2.00
